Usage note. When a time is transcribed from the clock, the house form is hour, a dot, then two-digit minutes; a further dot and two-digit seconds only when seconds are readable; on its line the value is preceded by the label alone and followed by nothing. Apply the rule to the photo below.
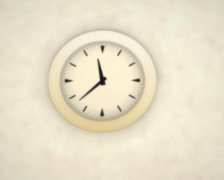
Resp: 11.38
